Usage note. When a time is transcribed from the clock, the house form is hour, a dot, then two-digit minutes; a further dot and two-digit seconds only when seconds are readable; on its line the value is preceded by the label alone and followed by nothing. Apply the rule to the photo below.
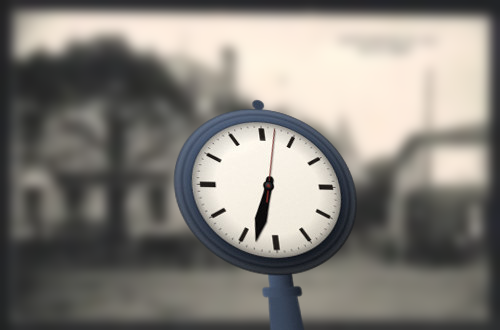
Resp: 6.33.02
